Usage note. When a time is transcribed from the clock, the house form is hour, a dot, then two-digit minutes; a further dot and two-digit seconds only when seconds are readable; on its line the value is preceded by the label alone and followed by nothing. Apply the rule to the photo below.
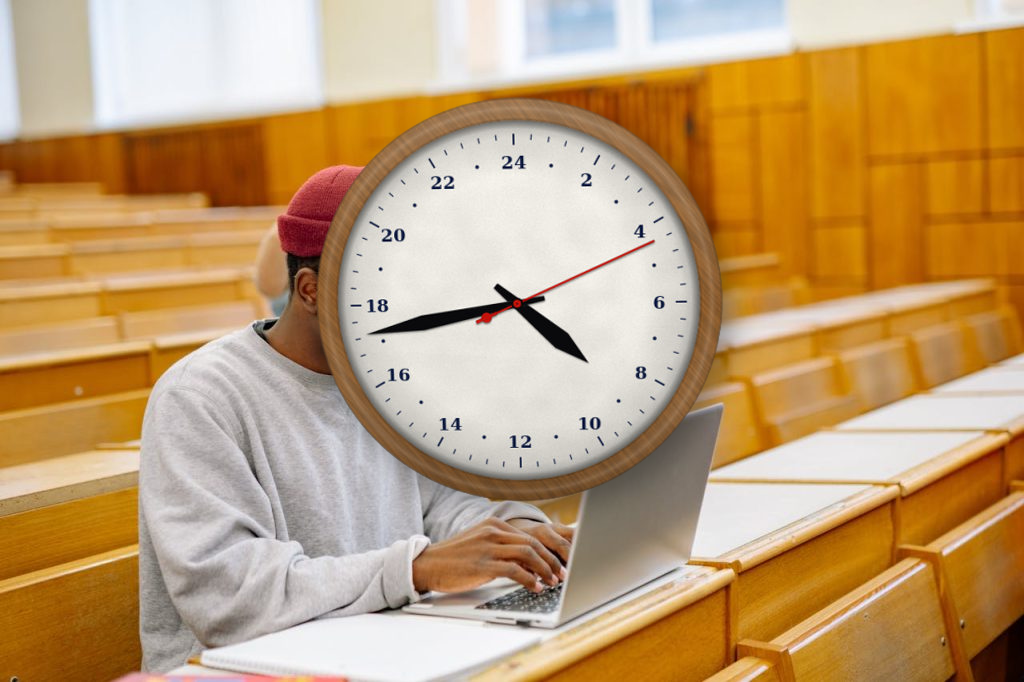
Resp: 8.43.11
